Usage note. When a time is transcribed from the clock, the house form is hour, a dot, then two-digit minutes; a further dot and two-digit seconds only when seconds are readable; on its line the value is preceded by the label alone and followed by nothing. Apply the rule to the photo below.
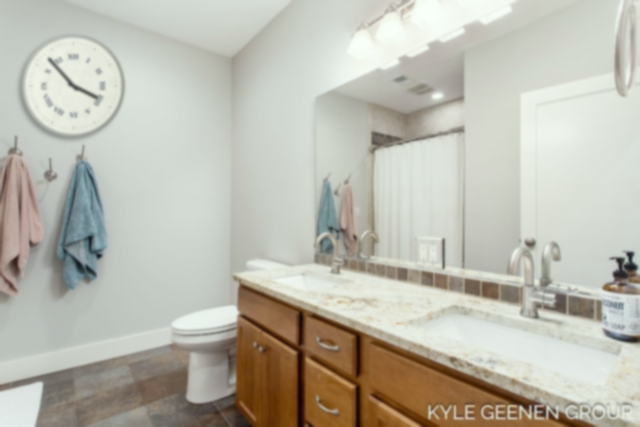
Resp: 3.53
